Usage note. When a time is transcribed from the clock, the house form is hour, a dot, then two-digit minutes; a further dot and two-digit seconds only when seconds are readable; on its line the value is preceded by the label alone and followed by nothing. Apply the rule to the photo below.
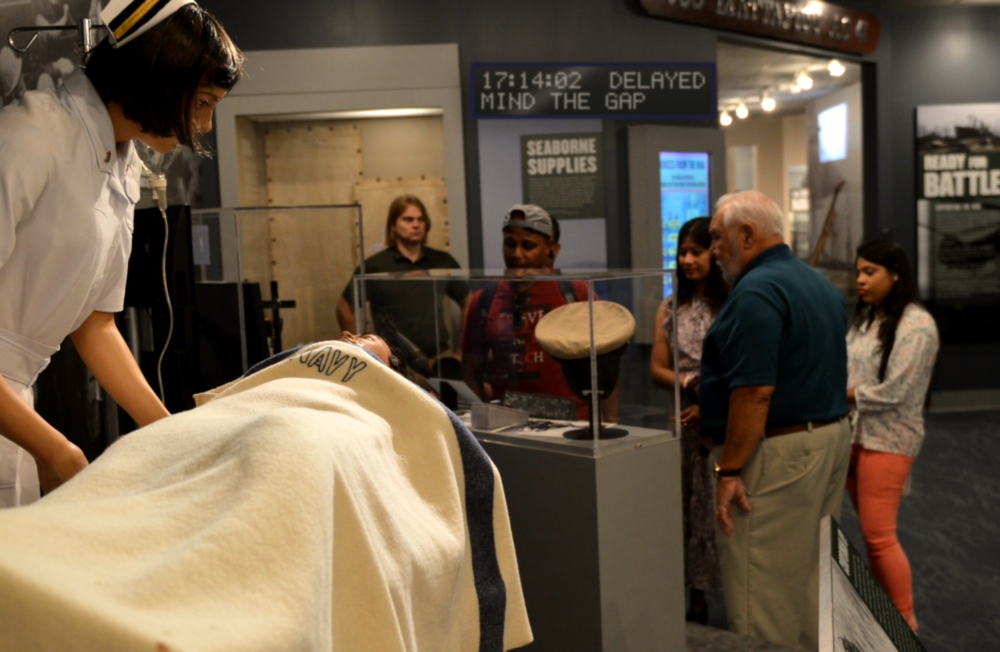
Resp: 17.14.02
